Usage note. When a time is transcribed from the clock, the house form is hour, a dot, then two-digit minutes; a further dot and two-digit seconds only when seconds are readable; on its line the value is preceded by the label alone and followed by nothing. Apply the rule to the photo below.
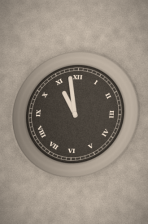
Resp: 10.58
